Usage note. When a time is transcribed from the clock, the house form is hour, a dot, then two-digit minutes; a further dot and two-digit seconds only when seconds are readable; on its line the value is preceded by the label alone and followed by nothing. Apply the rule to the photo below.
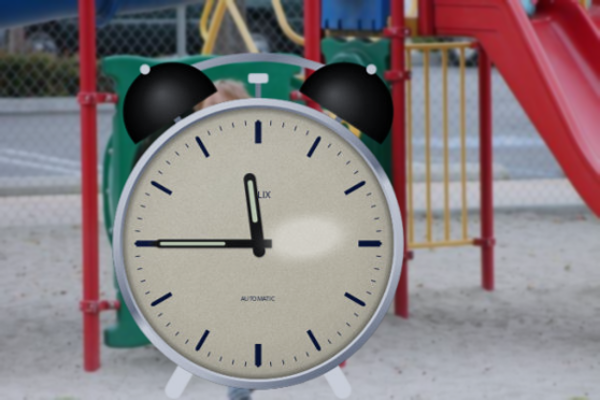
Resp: 11.45
